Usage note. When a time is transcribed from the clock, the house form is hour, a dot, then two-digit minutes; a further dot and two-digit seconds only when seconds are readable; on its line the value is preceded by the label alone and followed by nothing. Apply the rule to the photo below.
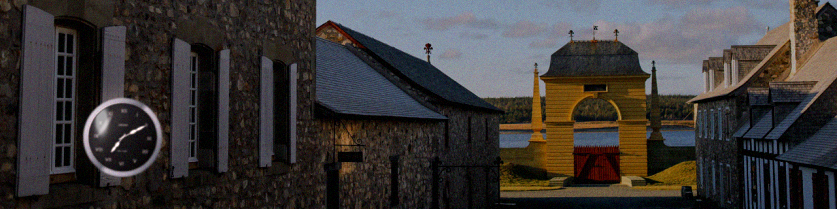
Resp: 7.10
